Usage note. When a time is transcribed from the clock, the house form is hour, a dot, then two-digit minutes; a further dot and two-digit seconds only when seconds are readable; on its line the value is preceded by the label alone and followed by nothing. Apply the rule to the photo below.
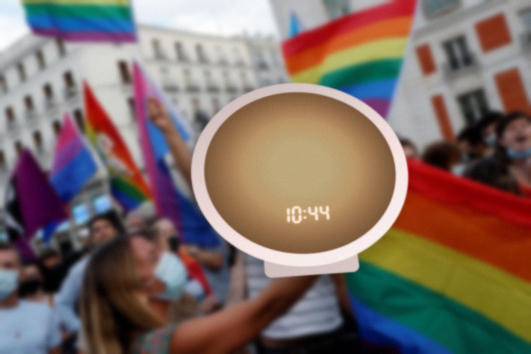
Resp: 10.44
